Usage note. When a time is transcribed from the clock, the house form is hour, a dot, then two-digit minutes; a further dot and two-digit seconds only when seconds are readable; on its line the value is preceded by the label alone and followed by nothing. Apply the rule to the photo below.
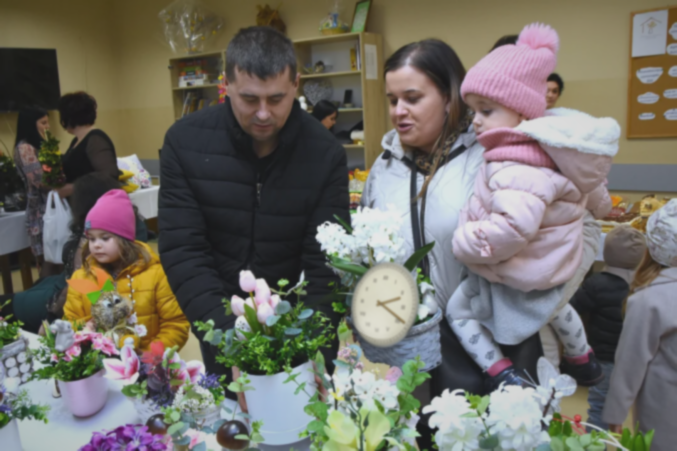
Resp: 2.19
